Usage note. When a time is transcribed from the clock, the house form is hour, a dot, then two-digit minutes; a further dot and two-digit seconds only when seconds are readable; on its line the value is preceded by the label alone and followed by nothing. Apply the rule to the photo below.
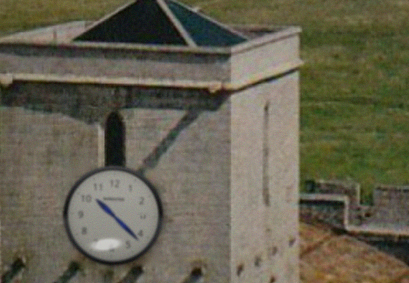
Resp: 10.22
